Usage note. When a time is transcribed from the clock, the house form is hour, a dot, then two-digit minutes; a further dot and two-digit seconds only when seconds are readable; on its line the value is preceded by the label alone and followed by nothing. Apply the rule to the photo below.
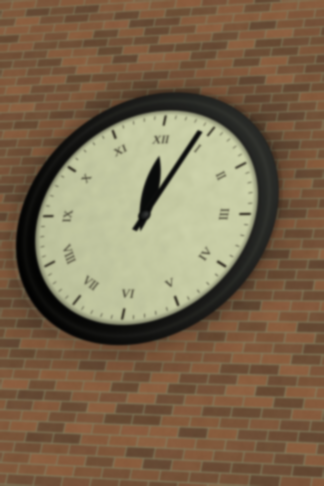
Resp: 12.04
